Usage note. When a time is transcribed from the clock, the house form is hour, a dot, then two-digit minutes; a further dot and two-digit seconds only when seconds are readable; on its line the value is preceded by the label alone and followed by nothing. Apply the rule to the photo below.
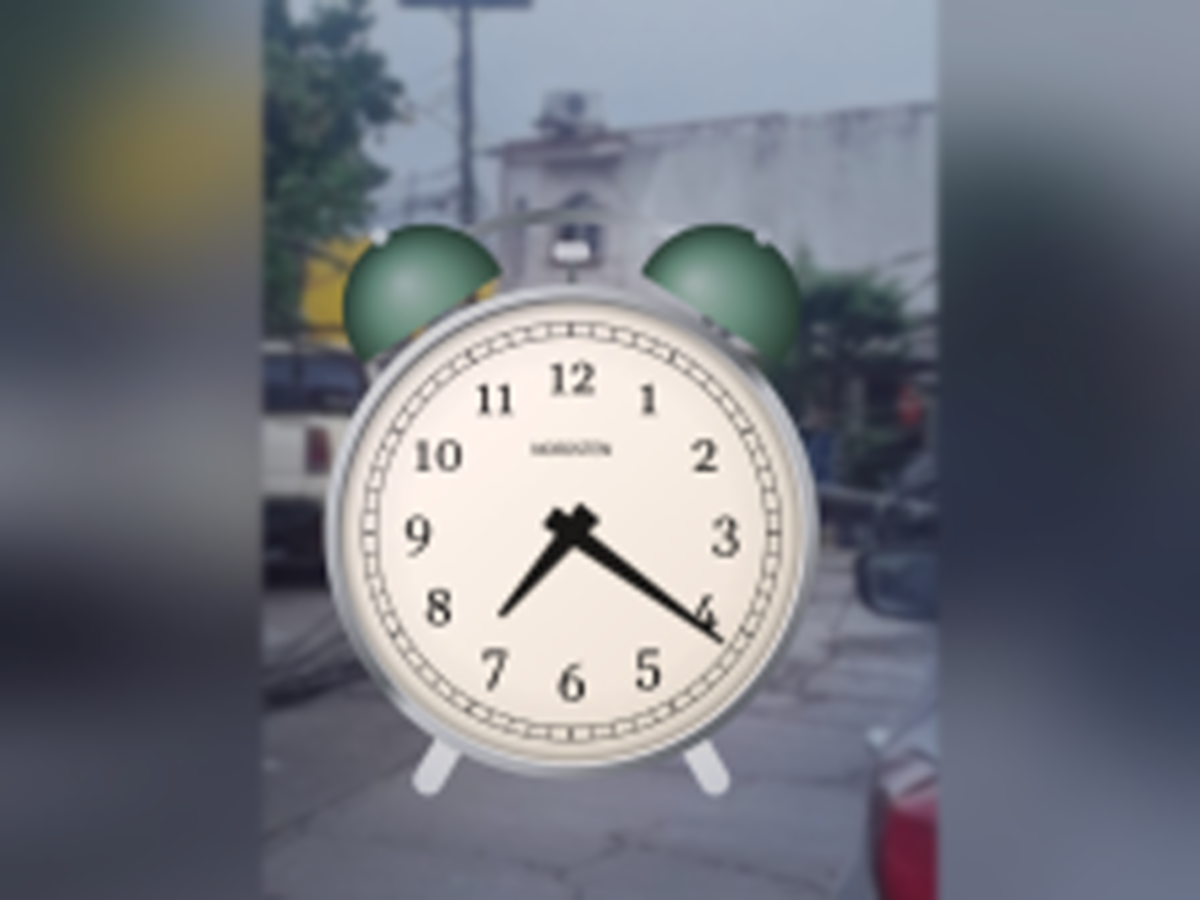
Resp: 7.21
